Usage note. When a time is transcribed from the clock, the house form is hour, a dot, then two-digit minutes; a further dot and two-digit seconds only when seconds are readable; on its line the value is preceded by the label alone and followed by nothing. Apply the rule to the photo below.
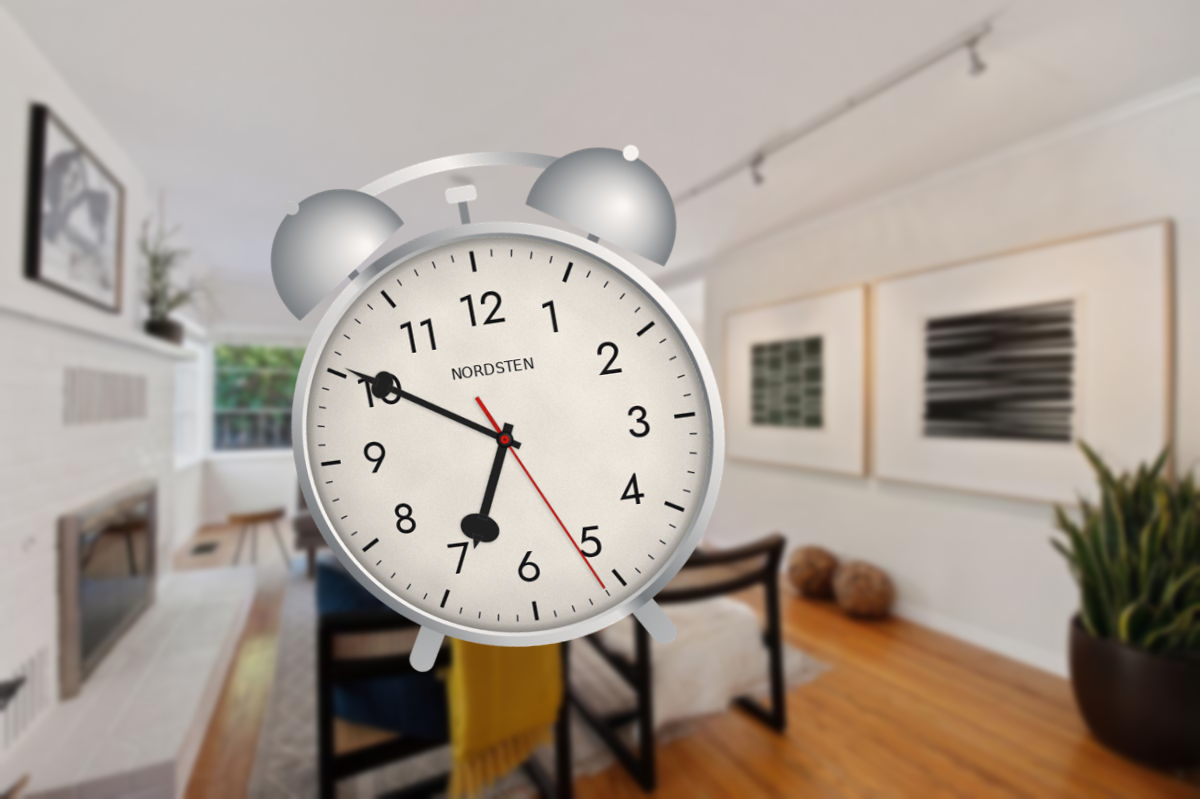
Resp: 6.50.26
